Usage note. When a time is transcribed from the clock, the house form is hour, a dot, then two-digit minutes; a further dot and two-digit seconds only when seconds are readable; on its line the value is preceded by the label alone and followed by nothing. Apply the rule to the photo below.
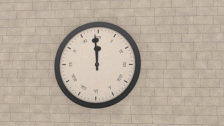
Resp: 11.59
